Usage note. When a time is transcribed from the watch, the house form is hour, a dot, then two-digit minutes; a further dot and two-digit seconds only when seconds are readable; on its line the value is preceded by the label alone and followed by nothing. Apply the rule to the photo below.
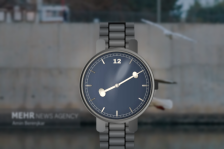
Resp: 8.10
